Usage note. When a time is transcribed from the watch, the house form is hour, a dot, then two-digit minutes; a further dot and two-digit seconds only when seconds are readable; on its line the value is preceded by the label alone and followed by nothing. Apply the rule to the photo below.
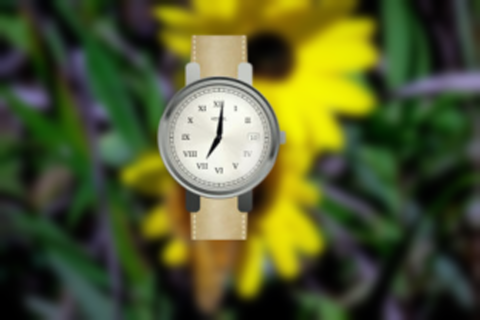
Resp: 7.01
